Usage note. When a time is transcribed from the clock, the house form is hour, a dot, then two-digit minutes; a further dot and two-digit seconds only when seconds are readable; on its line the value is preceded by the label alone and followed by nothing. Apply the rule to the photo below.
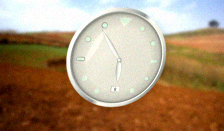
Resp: 5.54
